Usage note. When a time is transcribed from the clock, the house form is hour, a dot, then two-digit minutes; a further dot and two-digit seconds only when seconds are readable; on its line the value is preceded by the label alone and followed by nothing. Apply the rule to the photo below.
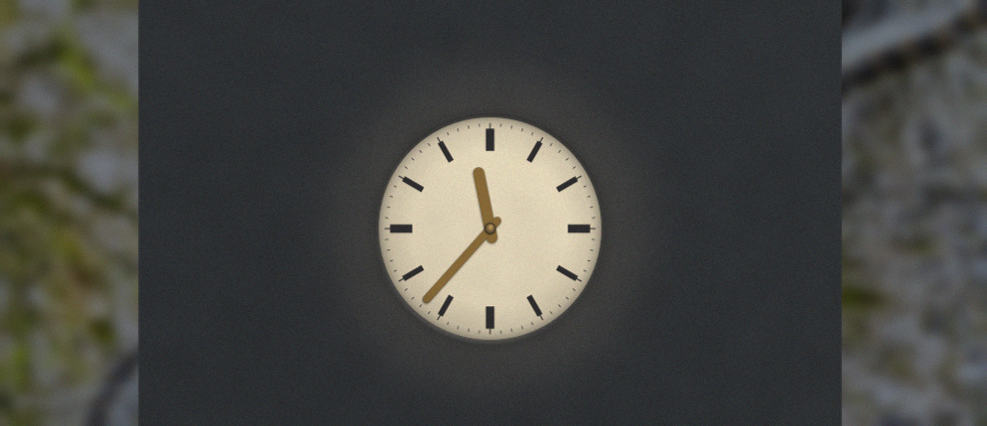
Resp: 11.37
